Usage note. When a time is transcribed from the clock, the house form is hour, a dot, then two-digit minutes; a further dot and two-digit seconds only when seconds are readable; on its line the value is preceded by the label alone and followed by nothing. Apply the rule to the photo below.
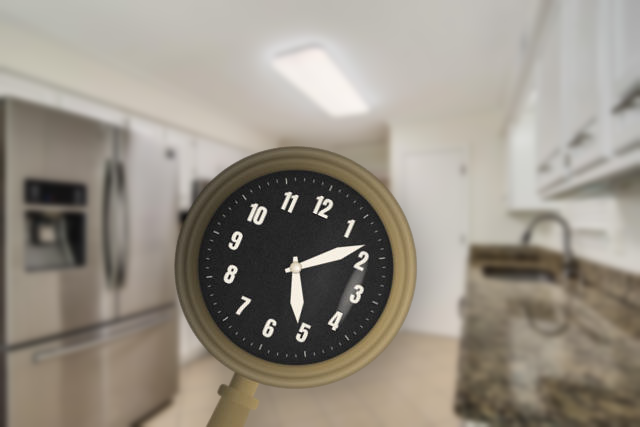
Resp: 5.08
